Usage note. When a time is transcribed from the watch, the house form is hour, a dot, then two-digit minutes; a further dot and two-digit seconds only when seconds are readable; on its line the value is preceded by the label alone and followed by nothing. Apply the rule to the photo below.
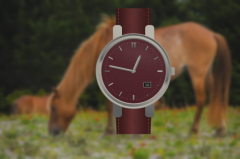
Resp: 12.47
